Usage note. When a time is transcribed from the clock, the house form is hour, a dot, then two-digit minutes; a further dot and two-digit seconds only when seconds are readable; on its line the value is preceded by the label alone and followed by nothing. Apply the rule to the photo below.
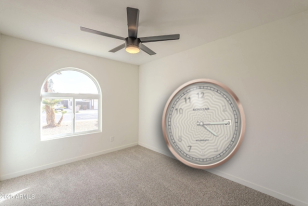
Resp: 4.15
